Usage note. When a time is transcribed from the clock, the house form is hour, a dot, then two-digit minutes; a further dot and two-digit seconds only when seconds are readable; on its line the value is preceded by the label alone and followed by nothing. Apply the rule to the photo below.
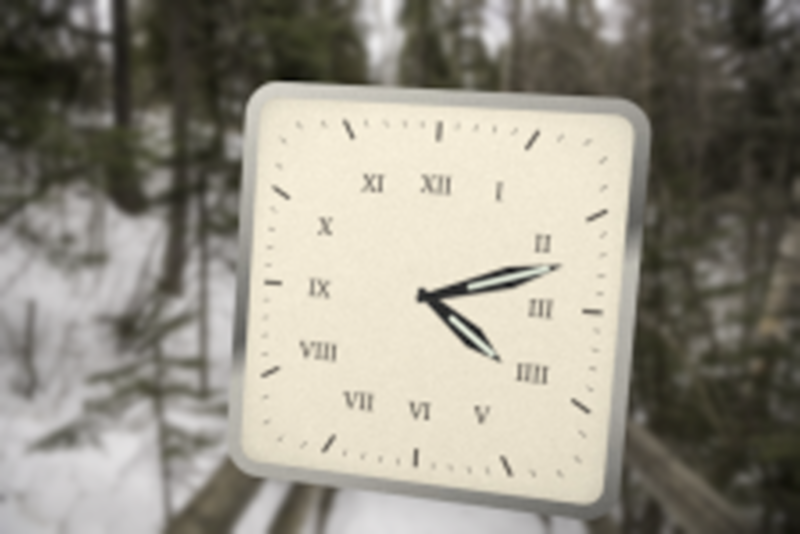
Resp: 4.12
